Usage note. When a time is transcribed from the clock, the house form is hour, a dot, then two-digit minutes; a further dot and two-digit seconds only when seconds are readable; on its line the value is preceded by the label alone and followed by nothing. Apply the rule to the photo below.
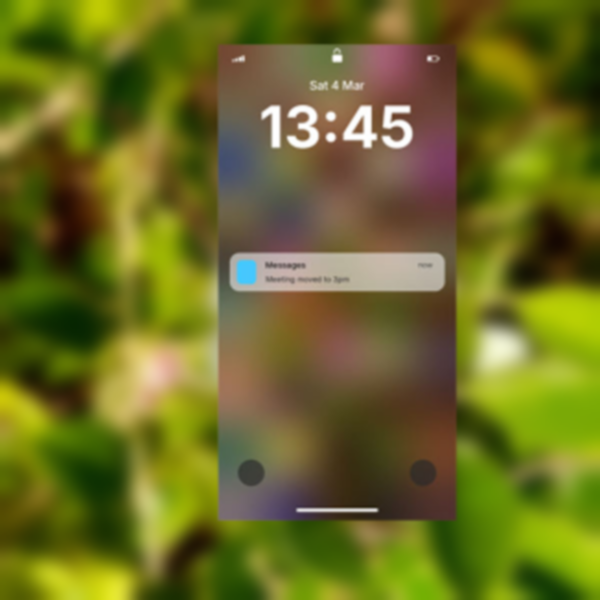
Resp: 13.45
